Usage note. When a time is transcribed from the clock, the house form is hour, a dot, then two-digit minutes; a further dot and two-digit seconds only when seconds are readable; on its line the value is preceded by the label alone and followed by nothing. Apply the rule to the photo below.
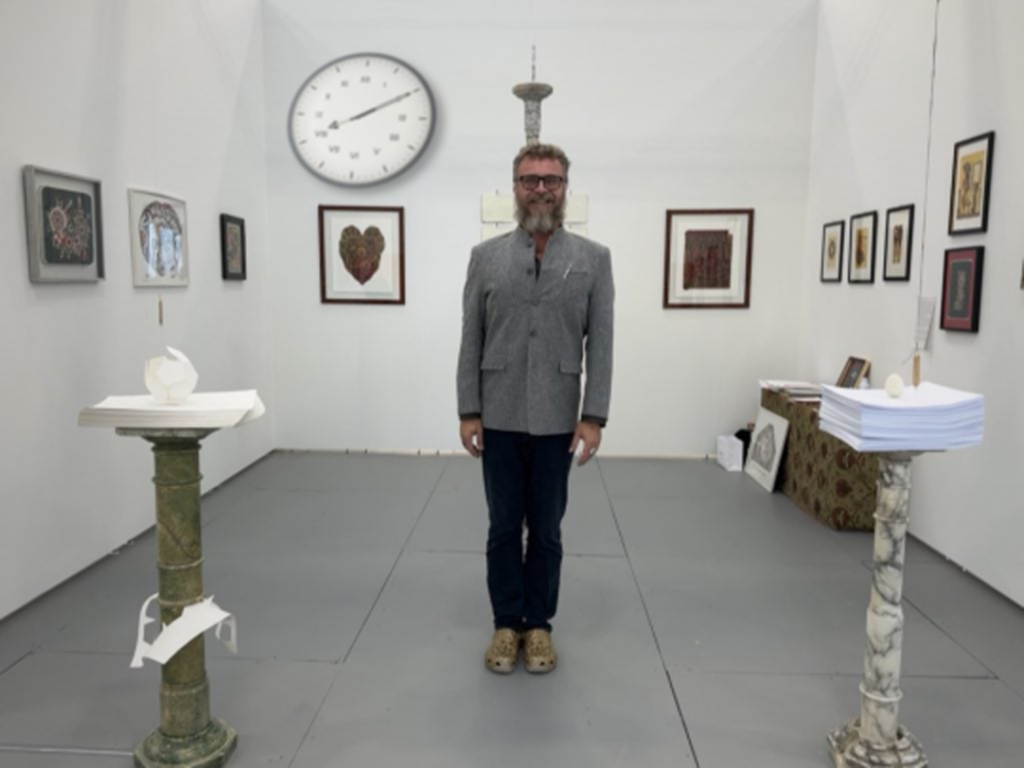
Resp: 8.10
